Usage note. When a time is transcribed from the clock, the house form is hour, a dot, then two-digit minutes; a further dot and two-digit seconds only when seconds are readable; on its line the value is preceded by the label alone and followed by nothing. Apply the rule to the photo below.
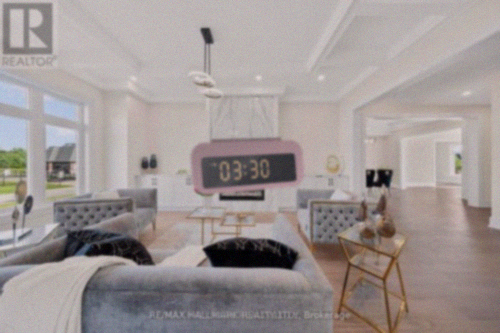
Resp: 3.30
